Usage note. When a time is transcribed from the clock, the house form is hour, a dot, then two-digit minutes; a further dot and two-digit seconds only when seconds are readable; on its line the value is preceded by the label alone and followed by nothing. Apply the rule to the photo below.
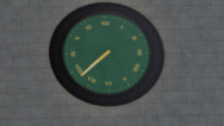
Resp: 7.38
